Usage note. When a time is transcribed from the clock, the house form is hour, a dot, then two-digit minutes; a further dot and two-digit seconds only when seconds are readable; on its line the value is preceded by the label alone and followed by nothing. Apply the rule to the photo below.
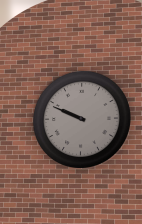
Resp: 9.49
